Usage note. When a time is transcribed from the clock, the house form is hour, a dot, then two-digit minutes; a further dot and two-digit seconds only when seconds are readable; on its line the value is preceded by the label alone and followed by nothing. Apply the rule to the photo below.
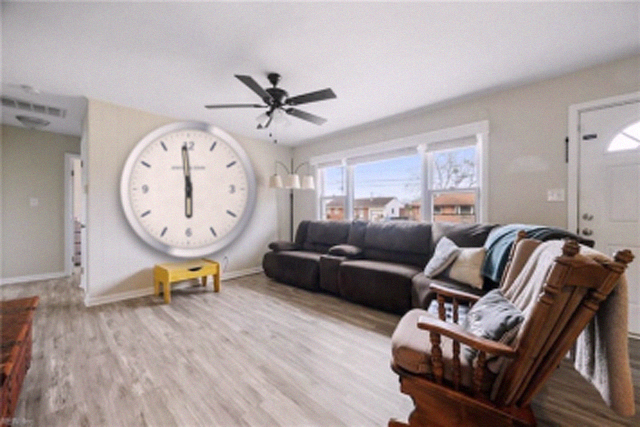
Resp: 5.59
